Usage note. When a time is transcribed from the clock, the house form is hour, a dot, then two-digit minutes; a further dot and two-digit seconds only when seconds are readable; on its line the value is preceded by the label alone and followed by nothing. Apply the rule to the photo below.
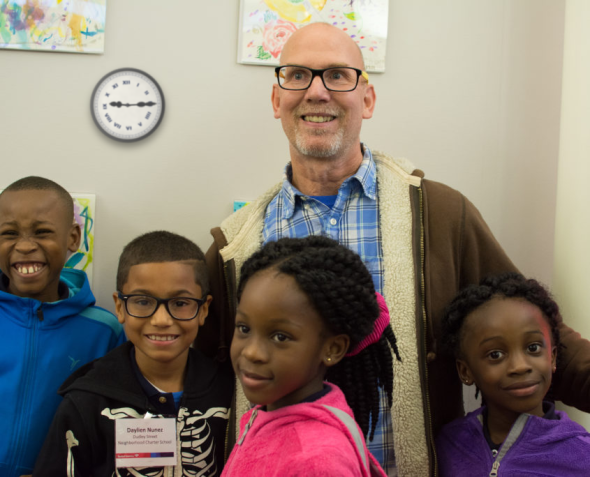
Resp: 9.15
